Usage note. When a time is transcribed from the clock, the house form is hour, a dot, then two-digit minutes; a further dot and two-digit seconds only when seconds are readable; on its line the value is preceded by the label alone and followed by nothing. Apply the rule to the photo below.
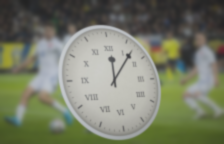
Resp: 12.07
